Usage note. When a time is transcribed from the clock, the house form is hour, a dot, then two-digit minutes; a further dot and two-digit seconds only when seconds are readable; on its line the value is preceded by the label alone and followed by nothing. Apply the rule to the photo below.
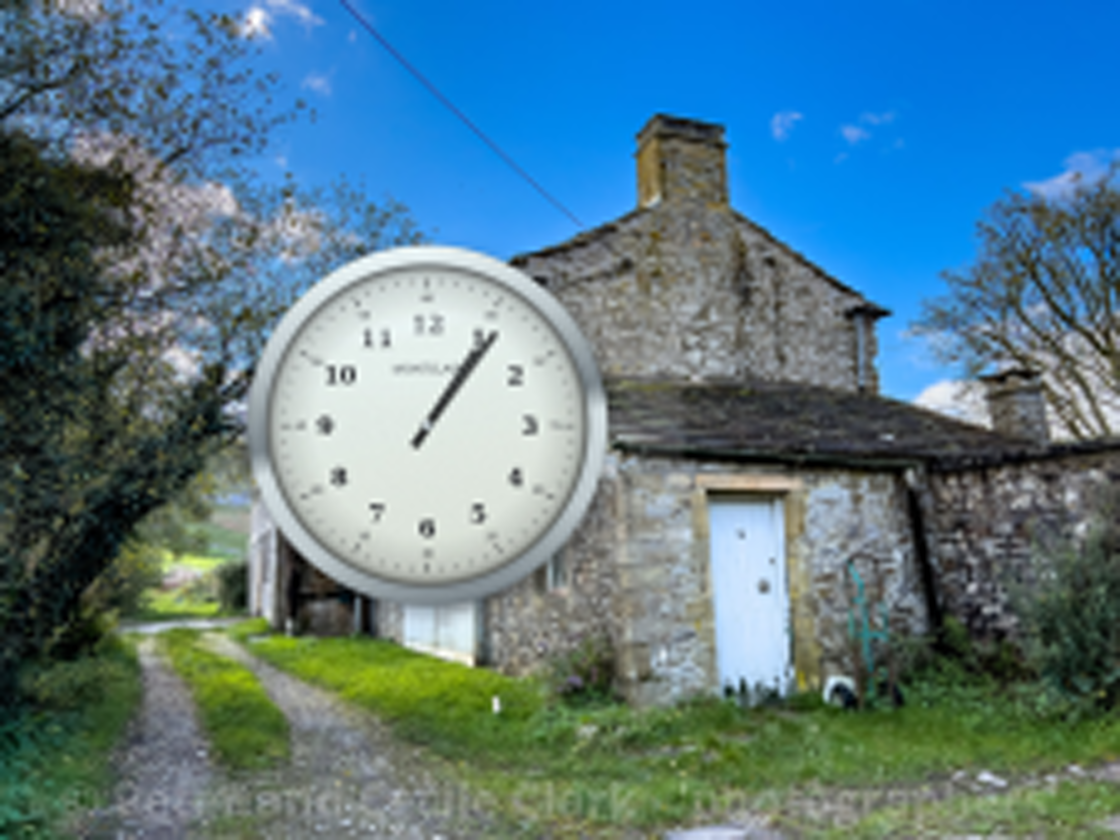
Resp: 1.06
